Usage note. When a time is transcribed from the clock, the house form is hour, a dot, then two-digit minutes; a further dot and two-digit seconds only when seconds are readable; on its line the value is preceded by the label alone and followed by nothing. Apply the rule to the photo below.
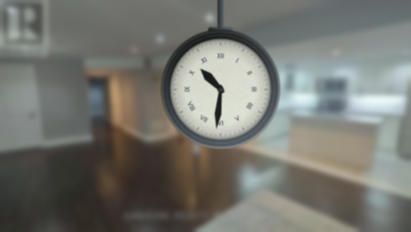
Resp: 10.31
